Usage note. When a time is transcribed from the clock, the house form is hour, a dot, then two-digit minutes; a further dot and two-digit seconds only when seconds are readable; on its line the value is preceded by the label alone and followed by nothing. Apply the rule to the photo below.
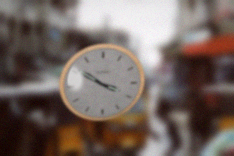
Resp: 3.51
